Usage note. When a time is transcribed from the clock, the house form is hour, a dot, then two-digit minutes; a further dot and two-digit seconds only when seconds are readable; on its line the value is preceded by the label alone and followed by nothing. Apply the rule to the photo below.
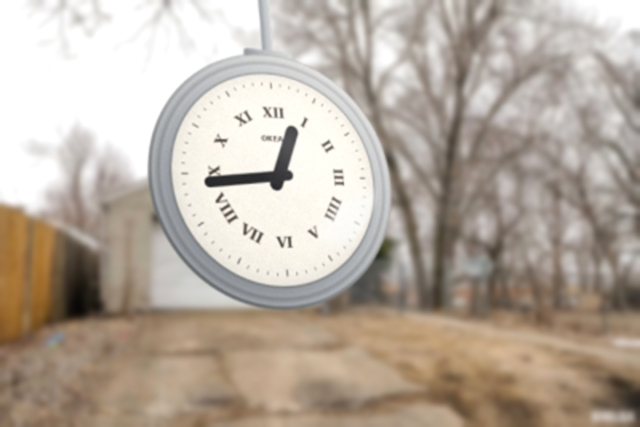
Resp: 12.44
